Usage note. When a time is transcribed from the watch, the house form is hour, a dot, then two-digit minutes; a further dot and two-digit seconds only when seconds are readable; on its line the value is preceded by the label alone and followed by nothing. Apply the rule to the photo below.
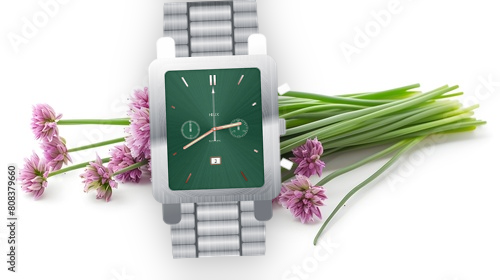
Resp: 2.40
